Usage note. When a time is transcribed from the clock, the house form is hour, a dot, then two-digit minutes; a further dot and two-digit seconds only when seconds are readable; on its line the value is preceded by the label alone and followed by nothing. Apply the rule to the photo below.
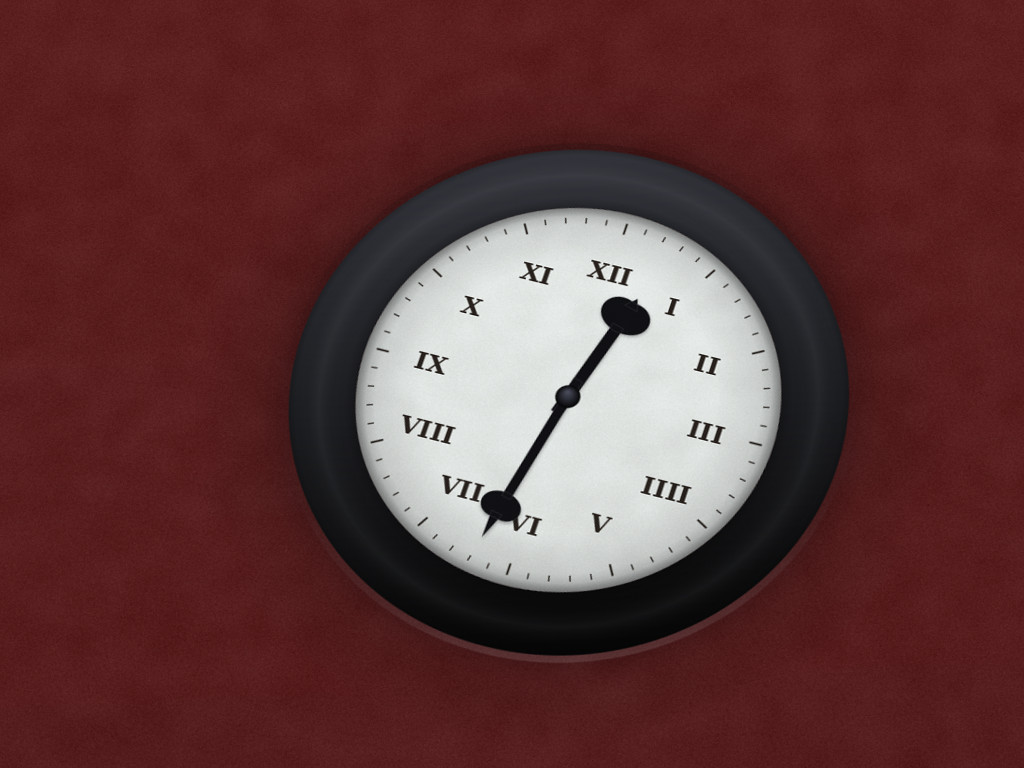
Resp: 12.32
